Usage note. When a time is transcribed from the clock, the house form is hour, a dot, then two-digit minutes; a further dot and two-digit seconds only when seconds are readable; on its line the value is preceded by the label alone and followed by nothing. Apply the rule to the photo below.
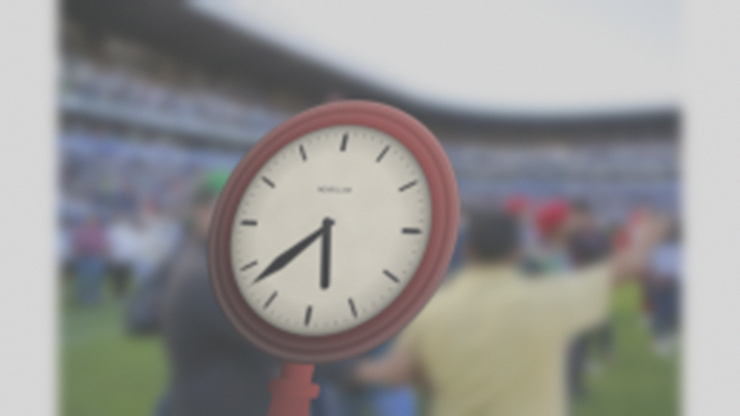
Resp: 5.38
